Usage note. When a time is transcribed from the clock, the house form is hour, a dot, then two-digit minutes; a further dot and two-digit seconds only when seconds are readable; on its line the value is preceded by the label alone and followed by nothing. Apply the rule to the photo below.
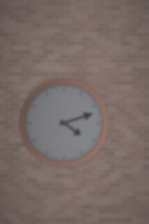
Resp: 4.12
